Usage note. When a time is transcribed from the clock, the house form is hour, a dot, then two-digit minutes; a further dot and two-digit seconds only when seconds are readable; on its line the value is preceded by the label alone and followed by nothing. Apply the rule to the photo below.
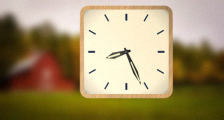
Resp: 8.26
